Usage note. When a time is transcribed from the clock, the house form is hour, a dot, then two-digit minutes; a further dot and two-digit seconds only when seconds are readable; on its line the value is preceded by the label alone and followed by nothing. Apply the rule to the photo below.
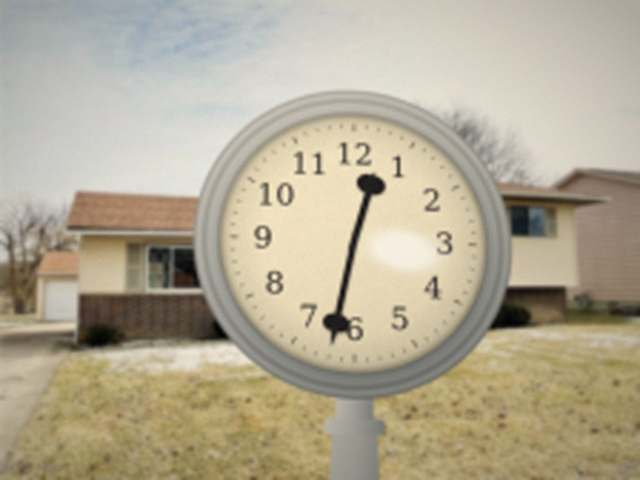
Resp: 12.32
